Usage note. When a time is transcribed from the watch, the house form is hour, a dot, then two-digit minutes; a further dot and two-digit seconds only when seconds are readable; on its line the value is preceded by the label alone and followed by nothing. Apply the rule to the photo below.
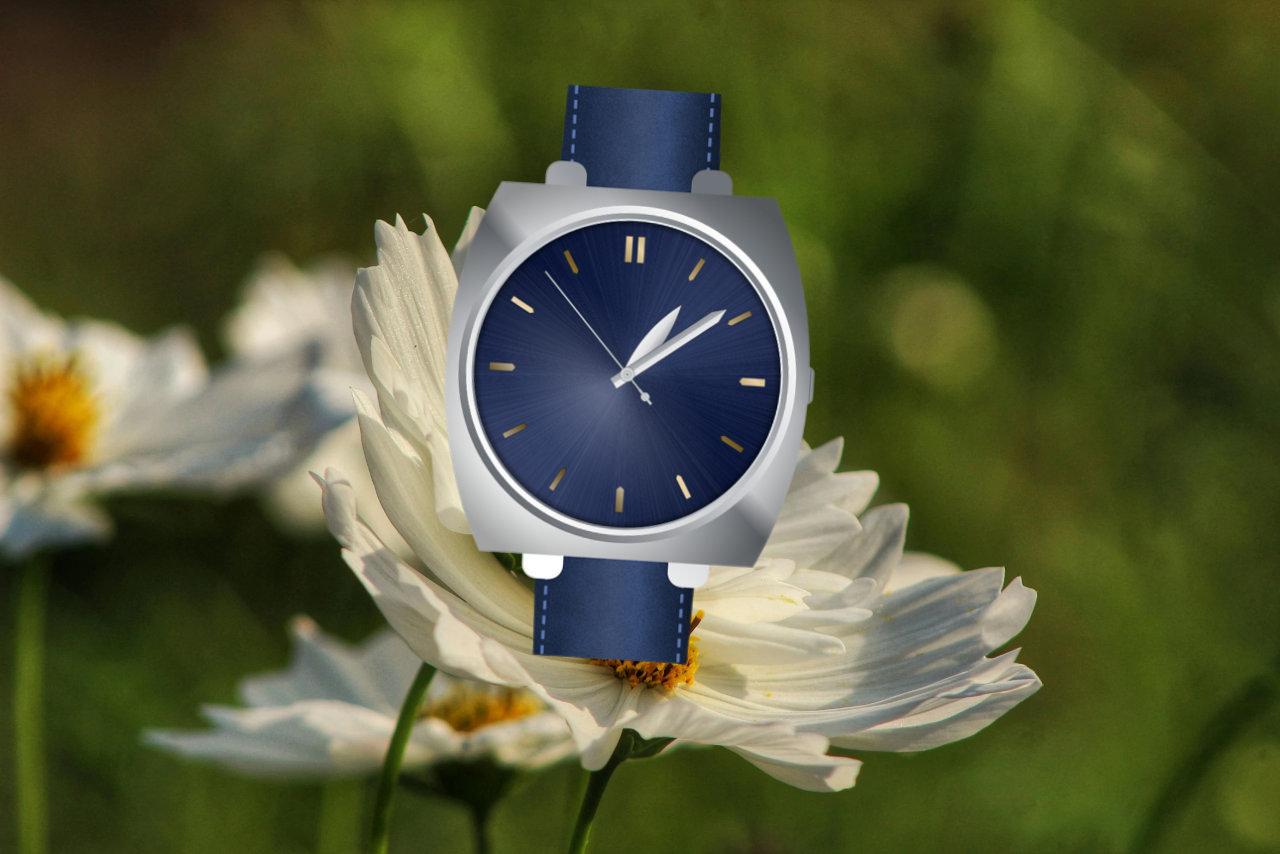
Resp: 1.08.53
